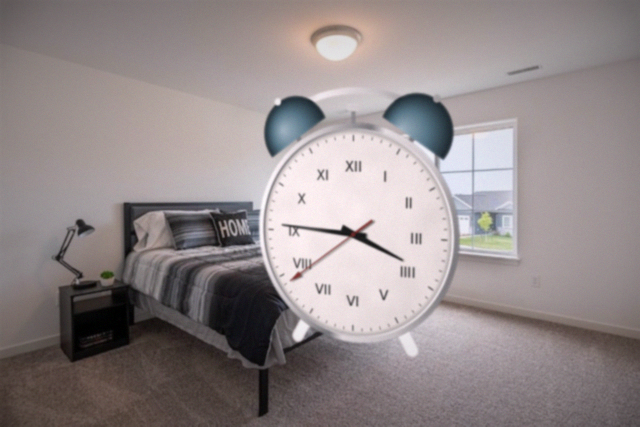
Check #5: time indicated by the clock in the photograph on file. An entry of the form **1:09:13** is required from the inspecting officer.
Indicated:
**3:45:39**
